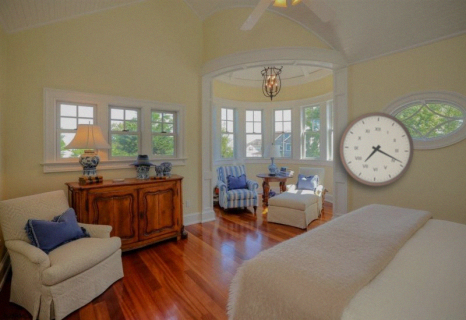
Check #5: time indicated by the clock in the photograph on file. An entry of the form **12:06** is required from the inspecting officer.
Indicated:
**7:19**
